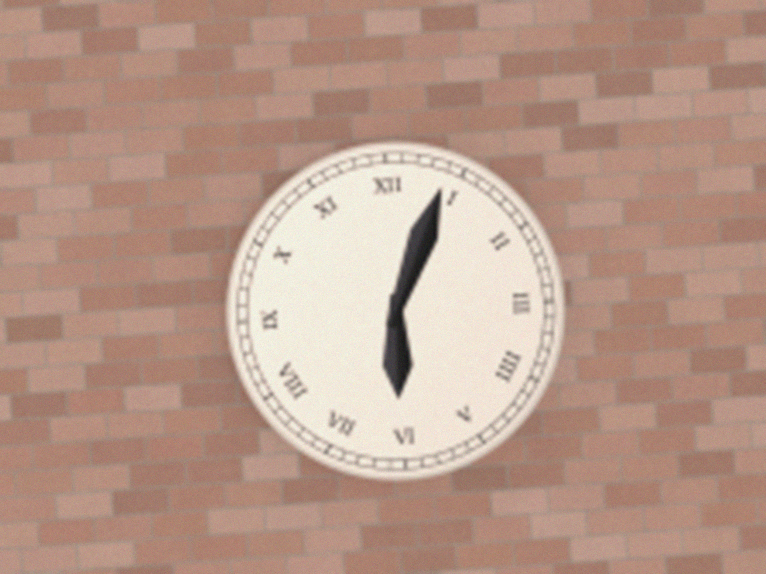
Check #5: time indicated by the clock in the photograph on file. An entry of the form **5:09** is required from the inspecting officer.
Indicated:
**6:04**
